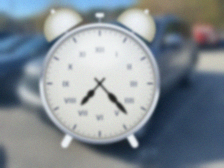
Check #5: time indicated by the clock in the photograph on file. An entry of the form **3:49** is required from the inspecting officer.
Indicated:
**7:23**
